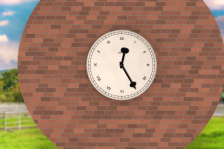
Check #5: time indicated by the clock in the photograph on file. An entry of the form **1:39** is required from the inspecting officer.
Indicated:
**12:25**
